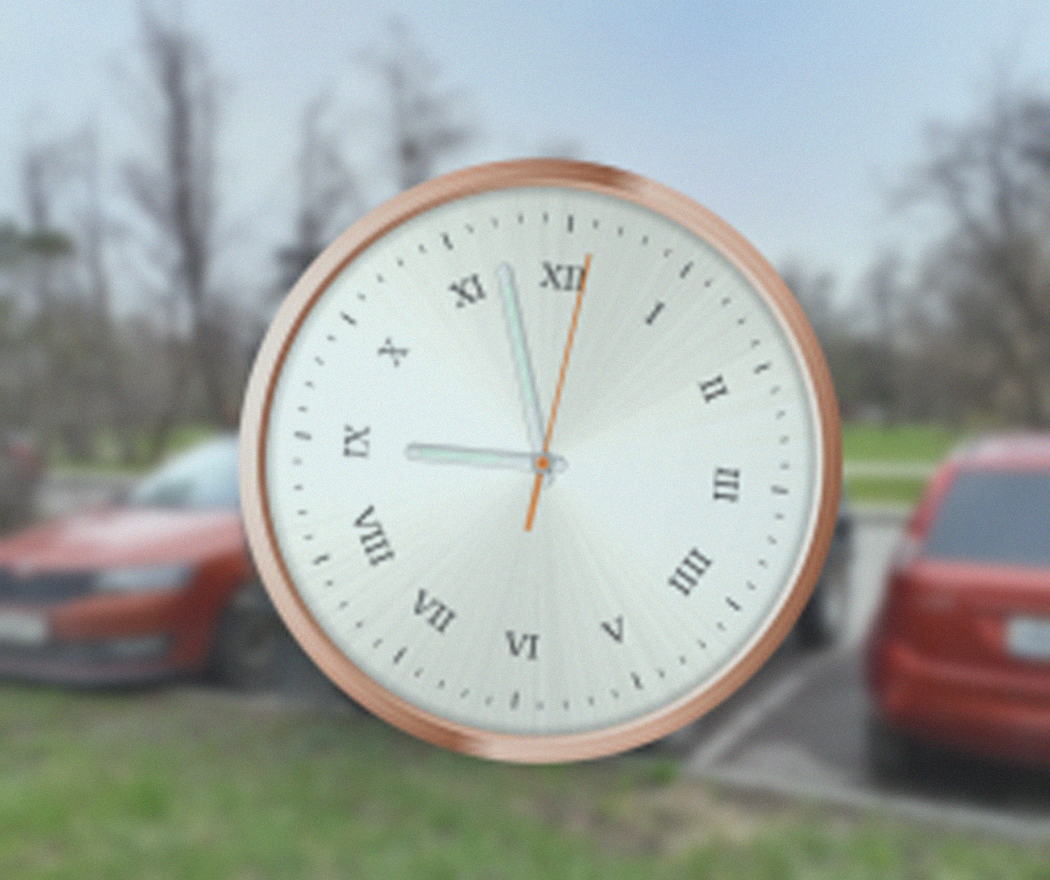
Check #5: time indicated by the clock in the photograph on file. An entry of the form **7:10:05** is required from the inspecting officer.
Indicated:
**8:57:01**
